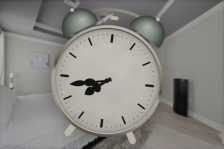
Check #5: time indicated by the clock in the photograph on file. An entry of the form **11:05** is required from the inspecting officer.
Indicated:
**7:43**
